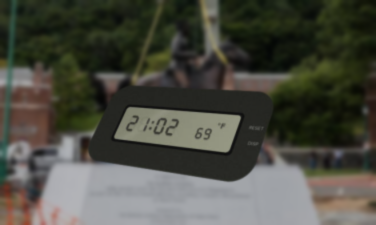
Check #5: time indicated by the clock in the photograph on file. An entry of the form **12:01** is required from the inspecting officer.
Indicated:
**21:02**
